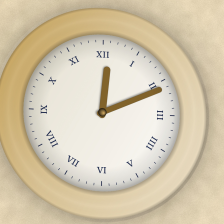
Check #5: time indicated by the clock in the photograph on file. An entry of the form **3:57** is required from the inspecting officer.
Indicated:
**12:11**
